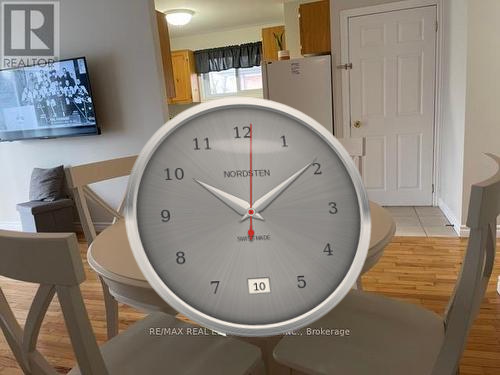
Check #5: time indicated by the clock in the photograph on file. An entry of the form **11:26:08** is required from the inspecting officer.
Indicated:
**10:09:01**
